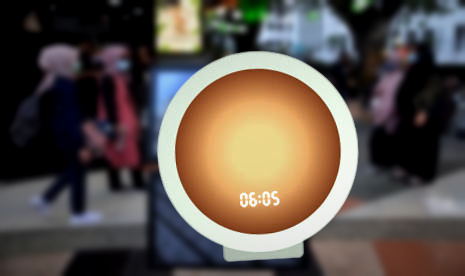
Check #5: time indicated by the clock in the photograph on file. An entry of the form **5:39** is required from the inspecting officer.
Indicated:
**6:05**
